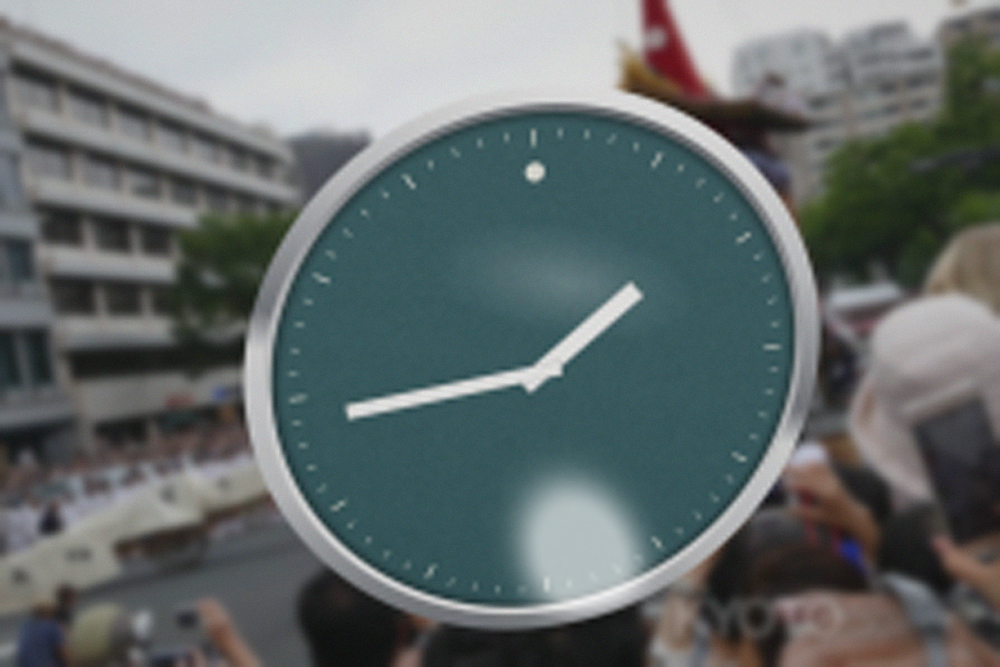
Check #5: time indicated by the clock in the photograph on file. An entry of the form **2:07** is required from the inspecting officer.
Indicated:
**1:44**
